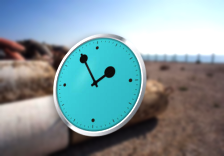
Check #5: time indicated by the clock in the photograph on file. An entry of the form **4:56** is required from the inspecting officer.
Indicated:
**1:55**
